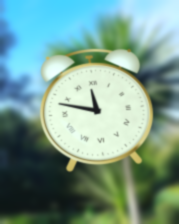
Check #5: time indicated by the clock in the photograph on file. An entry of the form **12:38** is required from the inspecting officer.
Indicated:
**11:48**
